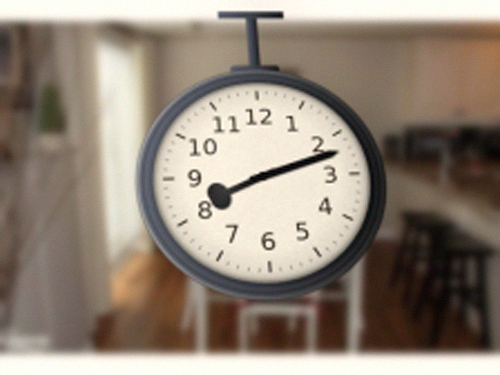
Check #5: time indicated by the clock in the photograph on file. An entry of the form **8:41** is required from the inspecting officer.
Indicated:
**8:12**
